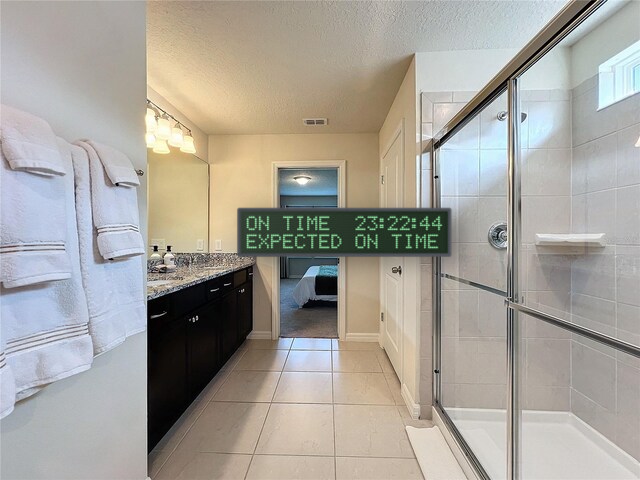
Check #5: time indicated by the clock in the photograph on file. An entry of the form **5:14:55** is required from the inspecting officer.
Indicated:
**23:22:44**
